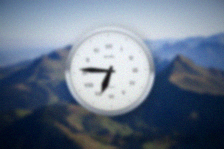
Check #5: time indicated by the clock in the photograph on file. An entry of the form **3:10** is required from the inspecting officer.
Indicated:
**6:46**
